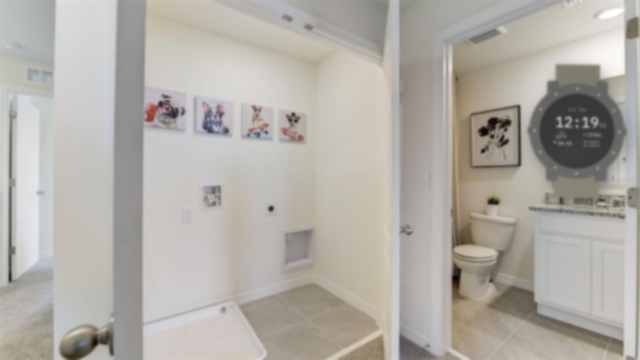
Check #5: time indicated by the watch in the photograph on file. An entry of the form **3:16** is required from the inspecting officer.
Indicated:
**12:19**
